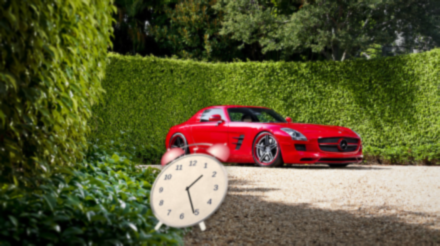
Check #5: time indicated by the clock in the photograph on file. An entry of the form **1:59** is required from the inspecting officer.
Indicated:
**1:26**
